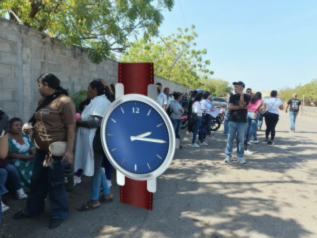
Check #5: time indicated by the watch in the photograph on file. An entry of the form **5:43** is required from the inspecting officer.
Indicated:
**2:15**
